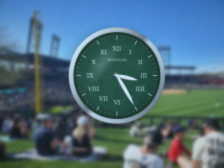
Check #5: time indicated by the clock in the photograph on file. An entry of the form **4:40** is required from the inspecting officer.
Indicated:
**3:25**
